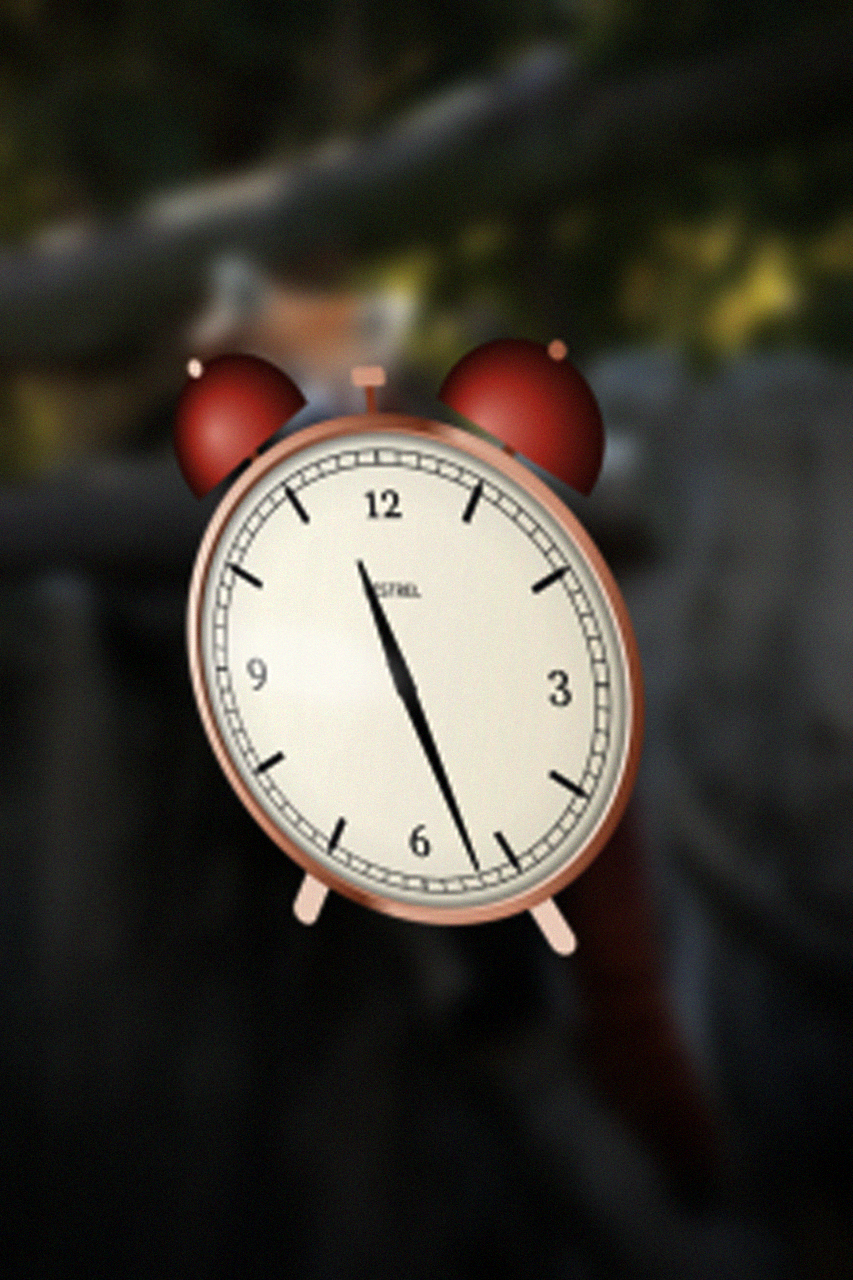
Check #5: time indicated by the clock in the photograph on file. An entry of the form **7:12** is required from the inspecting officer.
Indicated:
**11:27**
